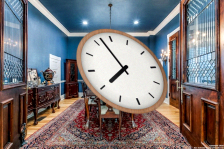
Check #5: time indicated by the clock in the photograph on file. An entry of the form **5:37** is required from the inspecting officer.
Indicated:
**7:57**
